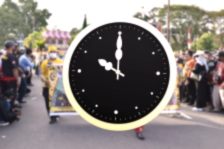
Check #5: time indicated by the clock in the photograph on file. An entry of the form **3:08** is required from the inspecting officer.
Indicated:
**10:00**
